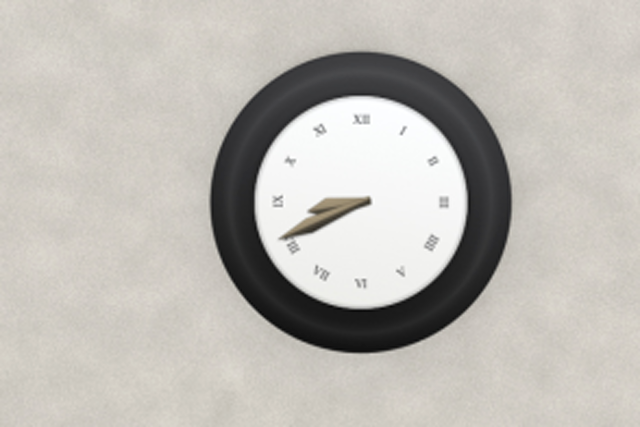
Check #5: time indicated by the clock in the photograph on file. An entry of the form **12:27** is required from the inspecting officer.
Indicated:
**8:41**
